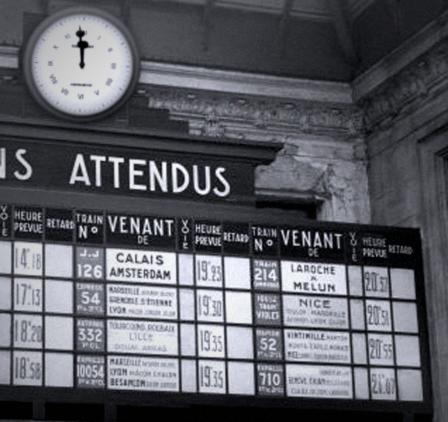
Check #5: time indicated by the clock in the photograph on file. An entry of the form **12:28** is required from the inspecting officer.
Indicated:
**11:59**
